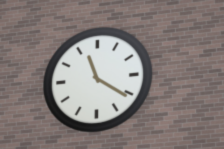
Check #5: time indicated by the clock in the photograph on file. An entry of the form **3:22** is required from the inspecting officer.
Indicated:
**11:21**
